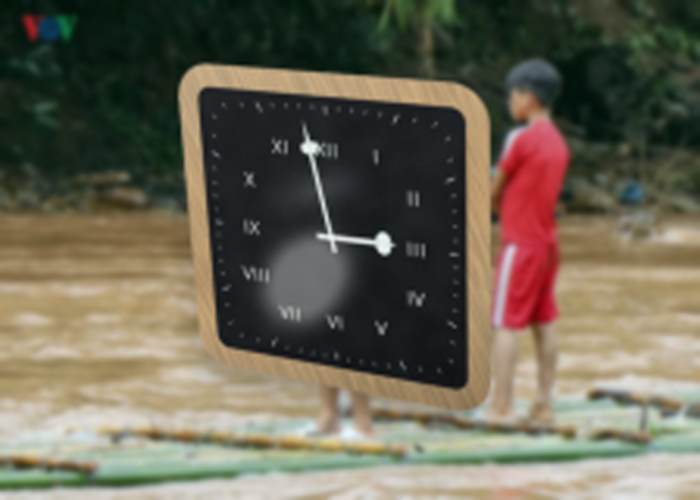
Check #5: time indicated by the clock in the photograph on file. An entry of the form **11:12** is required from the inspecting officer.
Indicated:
**2:58**
